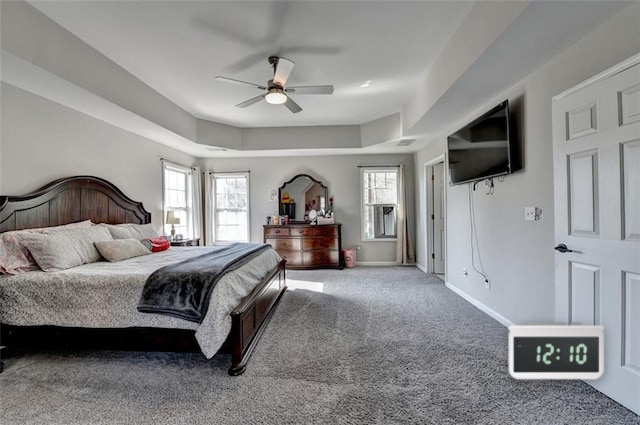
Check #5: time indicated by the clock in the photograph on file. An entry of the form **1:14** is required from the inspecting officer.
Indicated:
**12:10**
